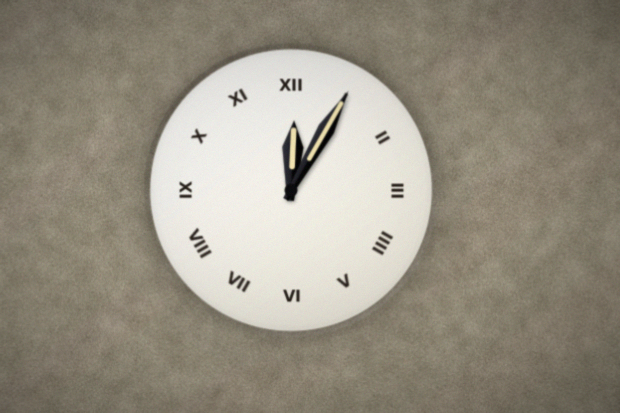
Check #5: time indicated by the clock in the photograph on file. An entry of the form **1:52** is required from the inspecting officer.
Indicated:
**12:05**
